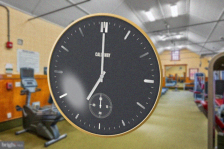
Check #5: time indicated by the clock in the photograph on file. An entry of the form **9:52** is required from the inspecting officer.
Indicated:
**7:00**
